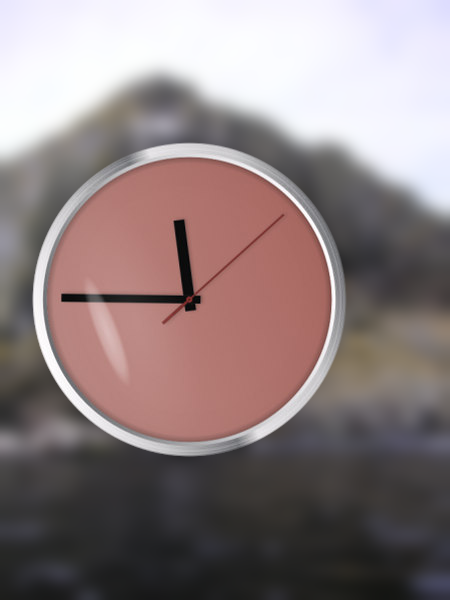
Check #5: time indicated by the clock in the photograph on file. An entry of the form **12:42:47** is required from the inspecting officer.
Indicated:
**11:45:08**
